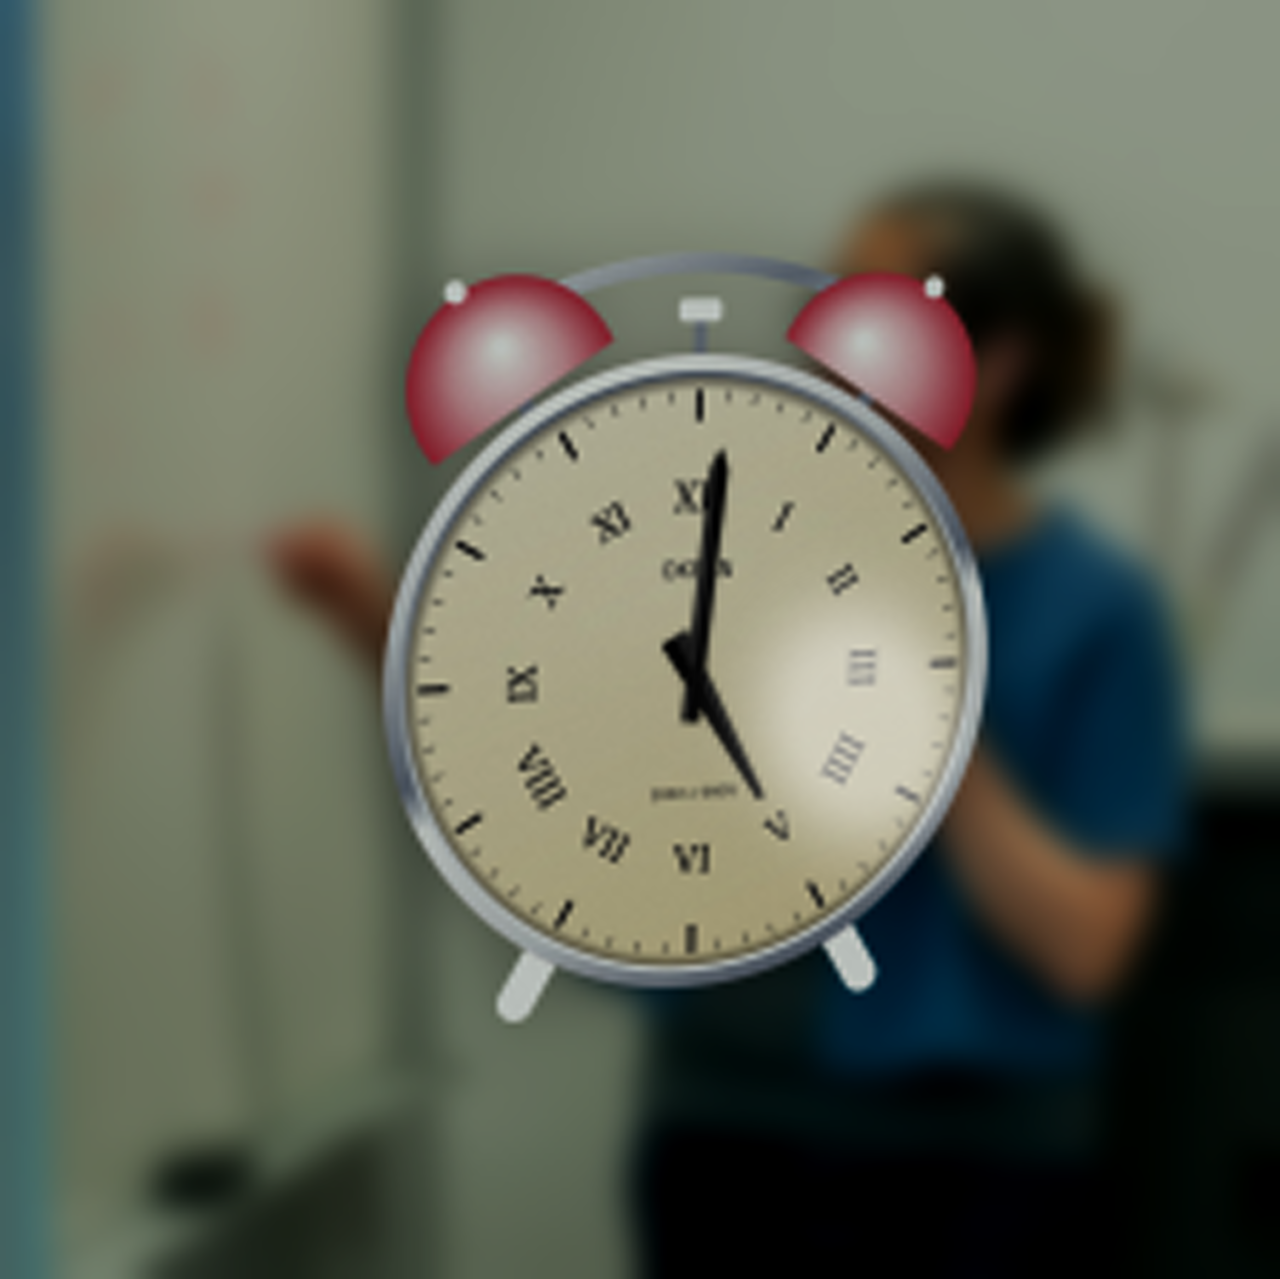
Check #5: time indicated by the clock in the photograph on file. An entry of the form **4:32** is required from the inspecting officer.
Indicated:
**5:01**
